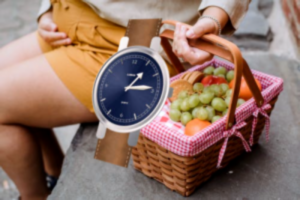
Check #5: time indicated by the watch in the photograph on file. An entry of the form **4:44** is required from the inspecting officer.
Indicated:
**1:14**
